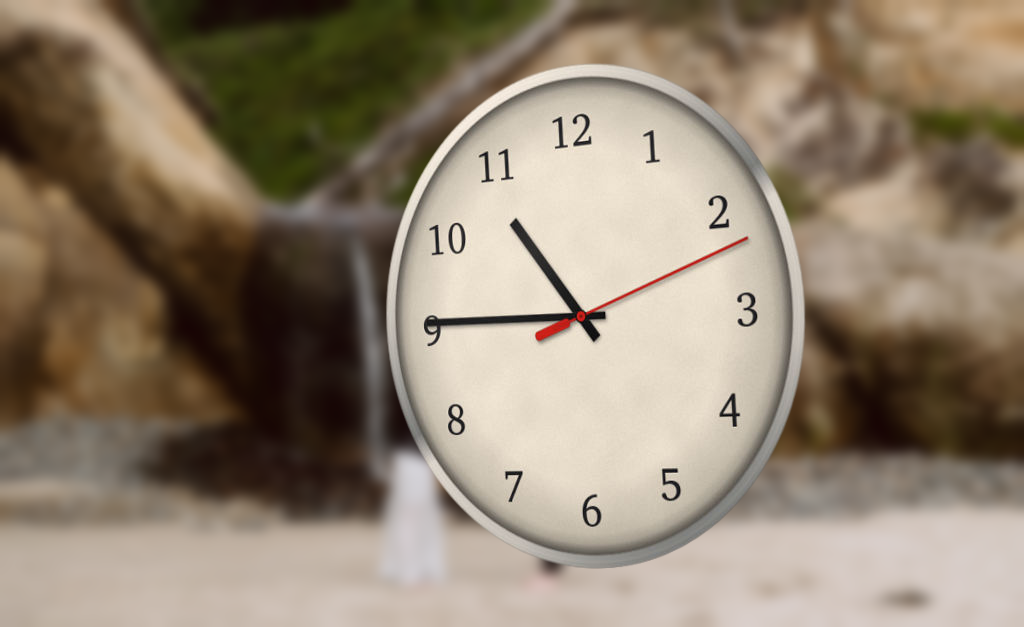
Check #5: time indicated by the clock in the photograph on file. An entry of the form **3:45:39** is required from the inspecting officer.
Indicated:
**10:45:12**
